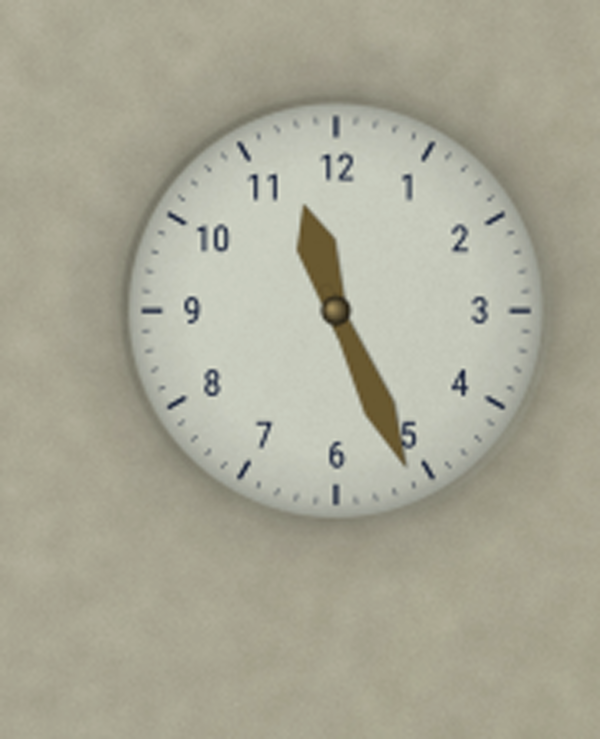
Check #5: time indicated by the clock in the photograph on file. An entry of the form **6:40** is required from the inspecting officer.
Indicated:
**11:26**
